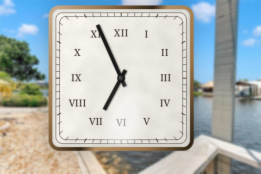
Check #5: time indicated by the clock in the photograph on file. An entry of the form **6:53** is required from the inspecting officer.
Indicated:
**6:56**
